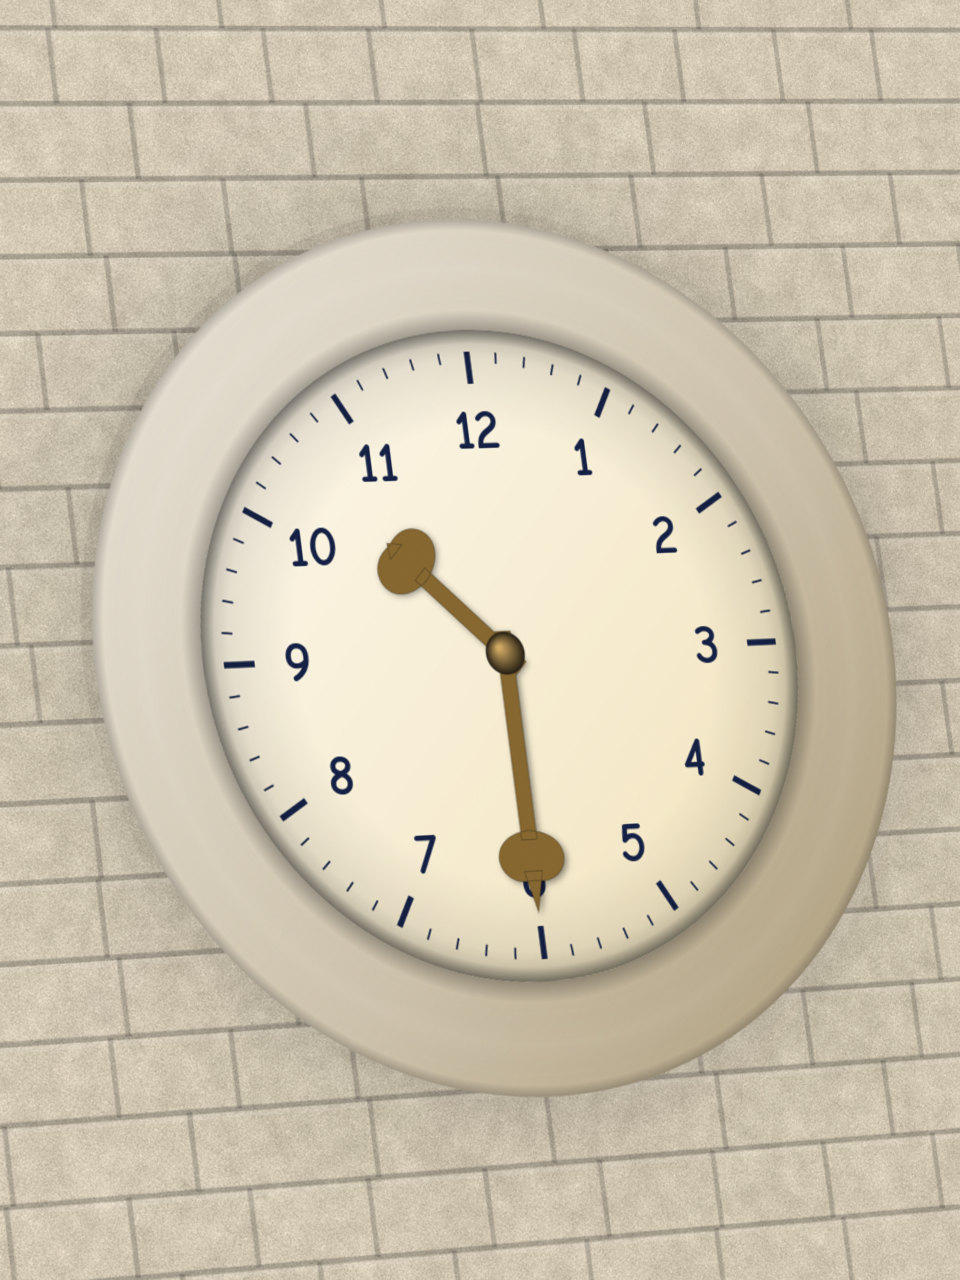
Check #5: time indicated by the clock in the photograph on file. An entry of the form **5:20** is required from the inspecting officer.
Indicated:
**10:30**
